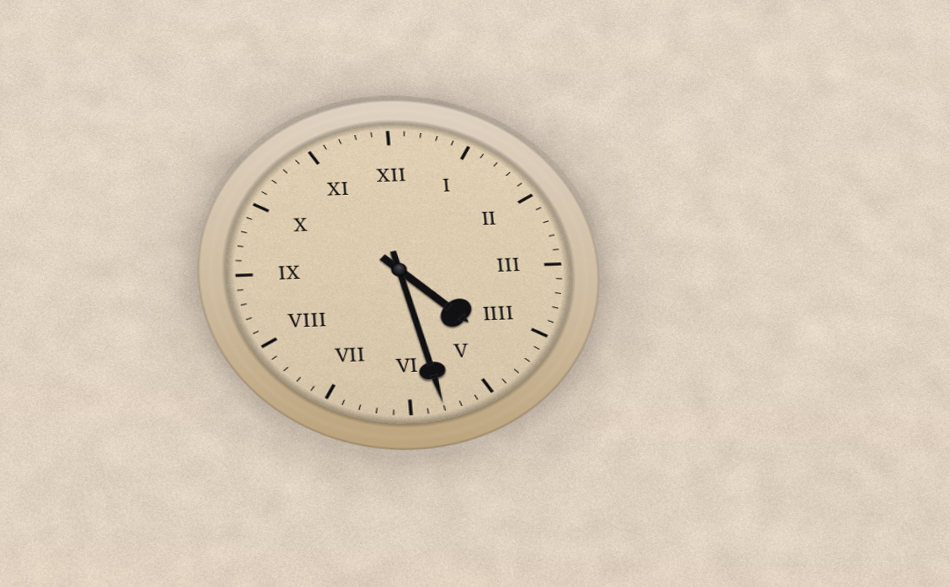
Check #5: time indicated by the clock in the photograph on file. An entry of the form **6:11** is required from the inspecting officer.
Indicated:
**4:28**
